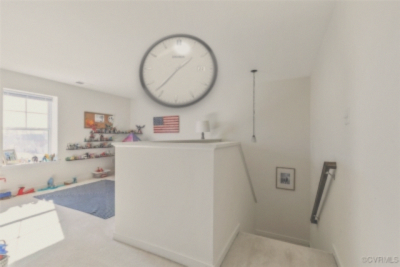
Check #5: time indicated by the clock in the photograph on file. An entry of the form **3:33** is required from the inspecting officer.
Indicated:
**1:37**
